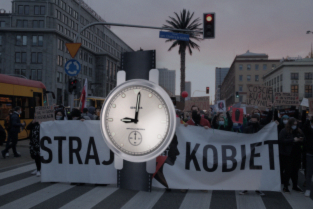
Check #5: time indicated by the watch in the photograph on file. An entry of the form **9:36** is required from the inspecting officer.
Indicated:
**9:01**
